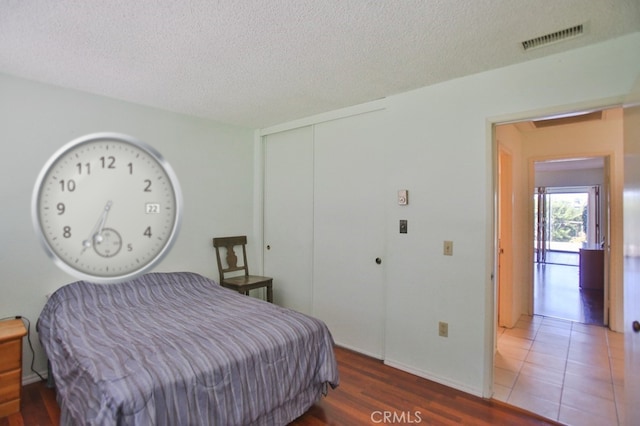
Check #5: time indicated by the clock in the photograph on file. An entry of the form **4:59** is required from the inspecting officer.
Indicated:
**6:35**
